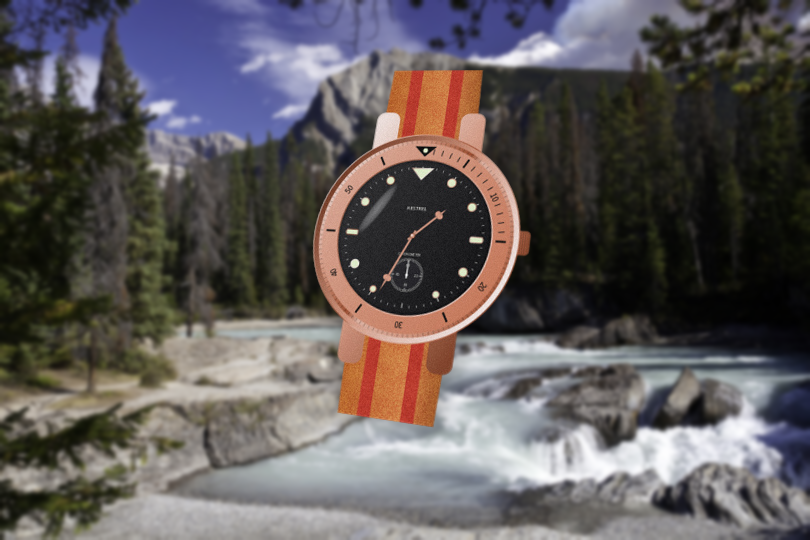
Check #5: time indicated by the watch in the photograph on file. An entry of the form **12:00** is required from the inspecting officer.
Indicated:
**1:34**
